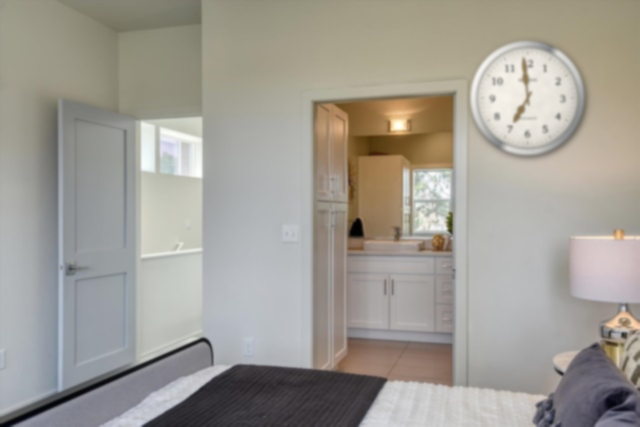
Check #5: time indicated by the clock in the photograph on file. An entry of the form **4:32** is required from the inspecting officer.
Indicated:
**6:59**
